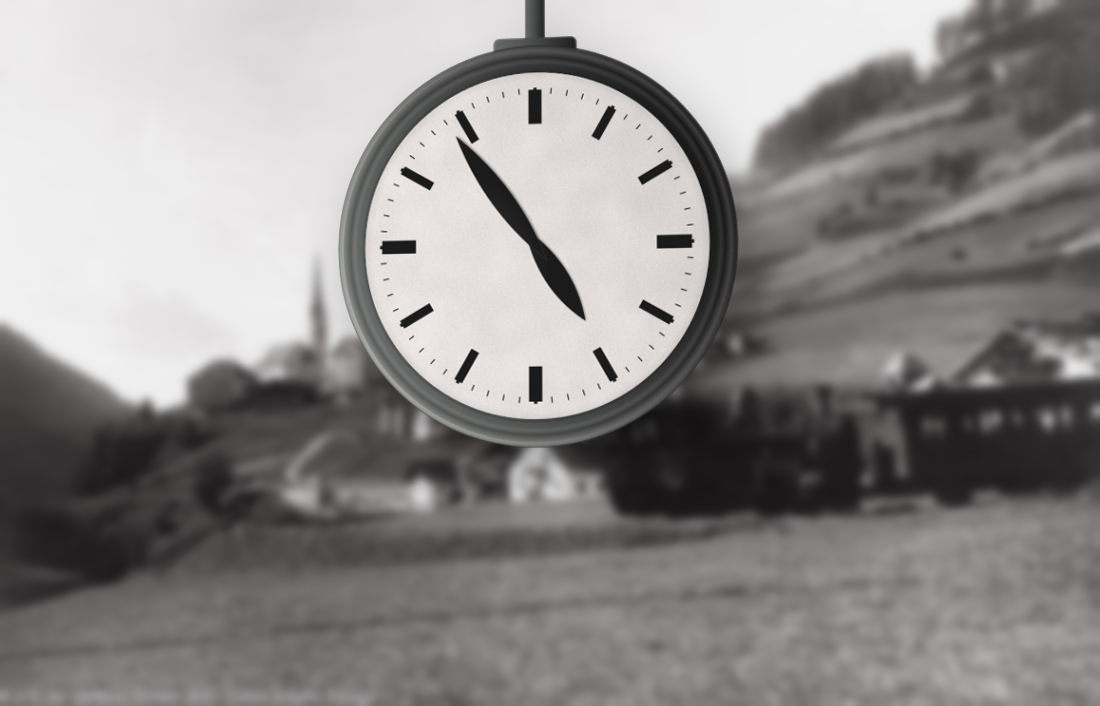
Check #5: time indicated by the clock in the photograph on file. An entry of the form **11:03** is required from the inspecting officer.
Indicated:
**4:54**
